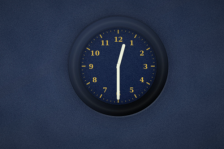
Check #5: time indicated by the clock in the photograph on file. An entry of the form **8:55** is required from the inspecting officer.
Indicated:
**12:30**
